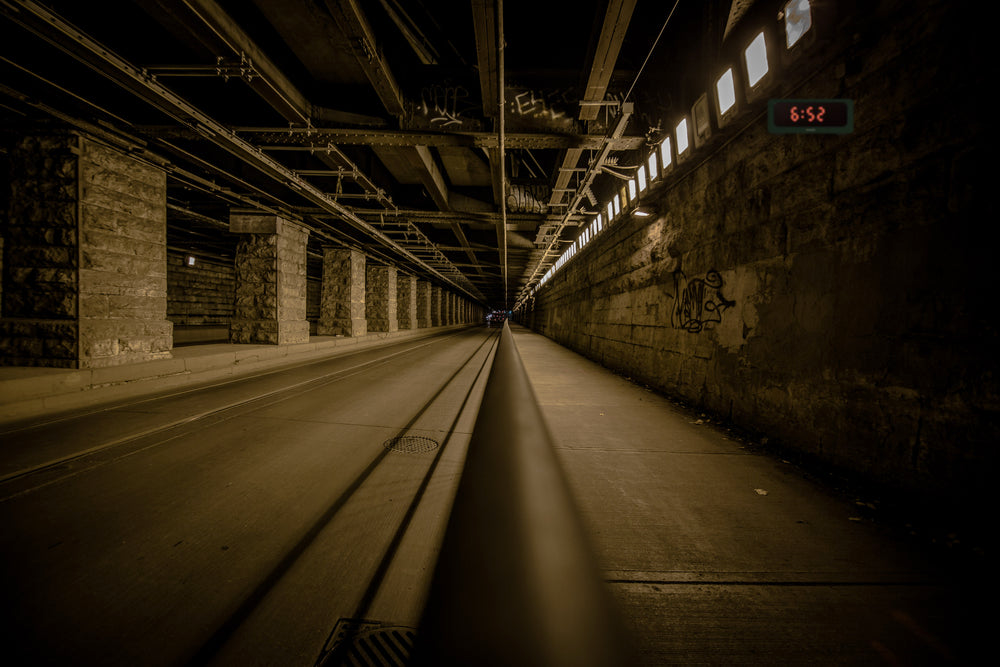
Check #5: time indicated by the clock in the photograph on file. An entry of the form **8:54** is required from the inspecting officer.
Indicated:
**6:52**
